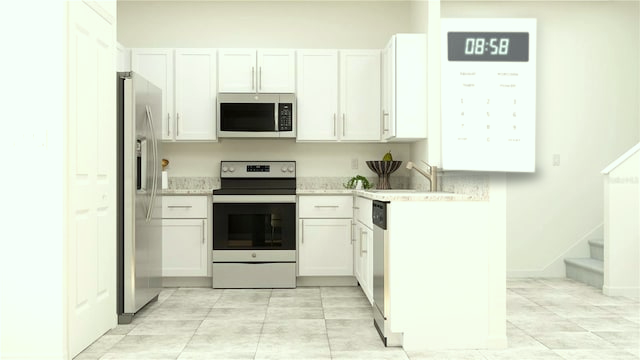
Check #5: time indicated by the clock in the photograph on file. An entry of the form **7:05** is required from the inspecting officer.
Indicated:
**8:58**
